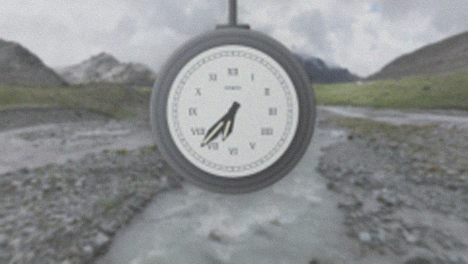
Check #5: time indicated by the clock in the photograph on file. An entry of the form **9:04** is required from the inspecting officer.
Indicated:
**6:37**
